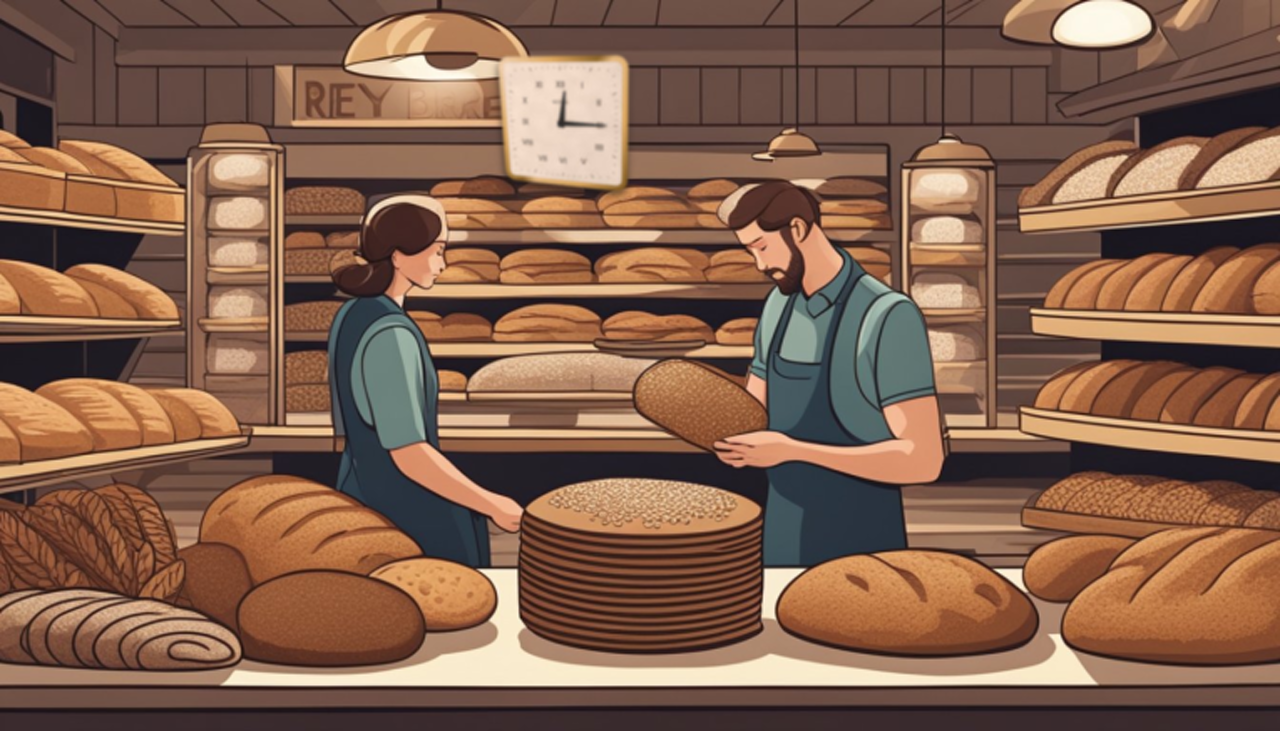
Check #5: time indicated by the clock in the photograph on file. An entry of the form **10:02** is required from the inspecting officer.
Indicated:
**12:15**
